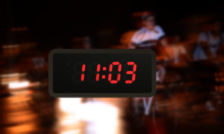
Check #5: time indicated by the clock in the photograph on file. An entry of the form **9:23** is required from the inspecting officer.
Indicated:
**11:03**
